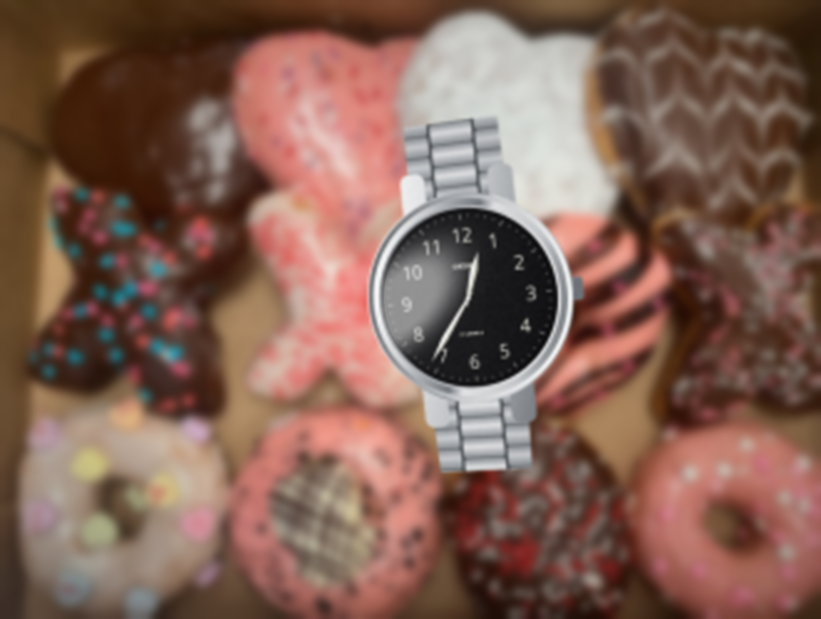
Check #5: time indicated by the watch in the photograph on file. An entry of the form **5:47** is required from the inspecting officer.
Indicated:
**12:36**
